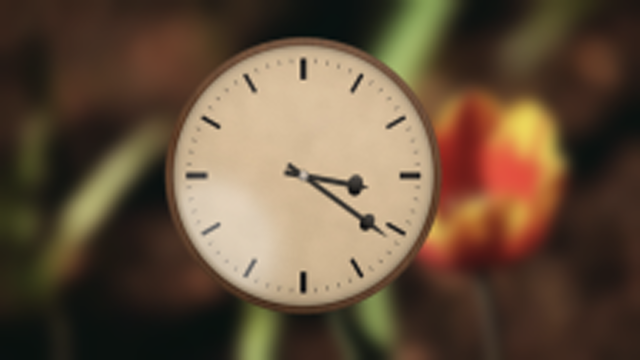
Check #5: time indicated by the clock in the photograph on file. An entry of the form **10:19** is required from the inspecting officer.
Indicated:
**3:21**
